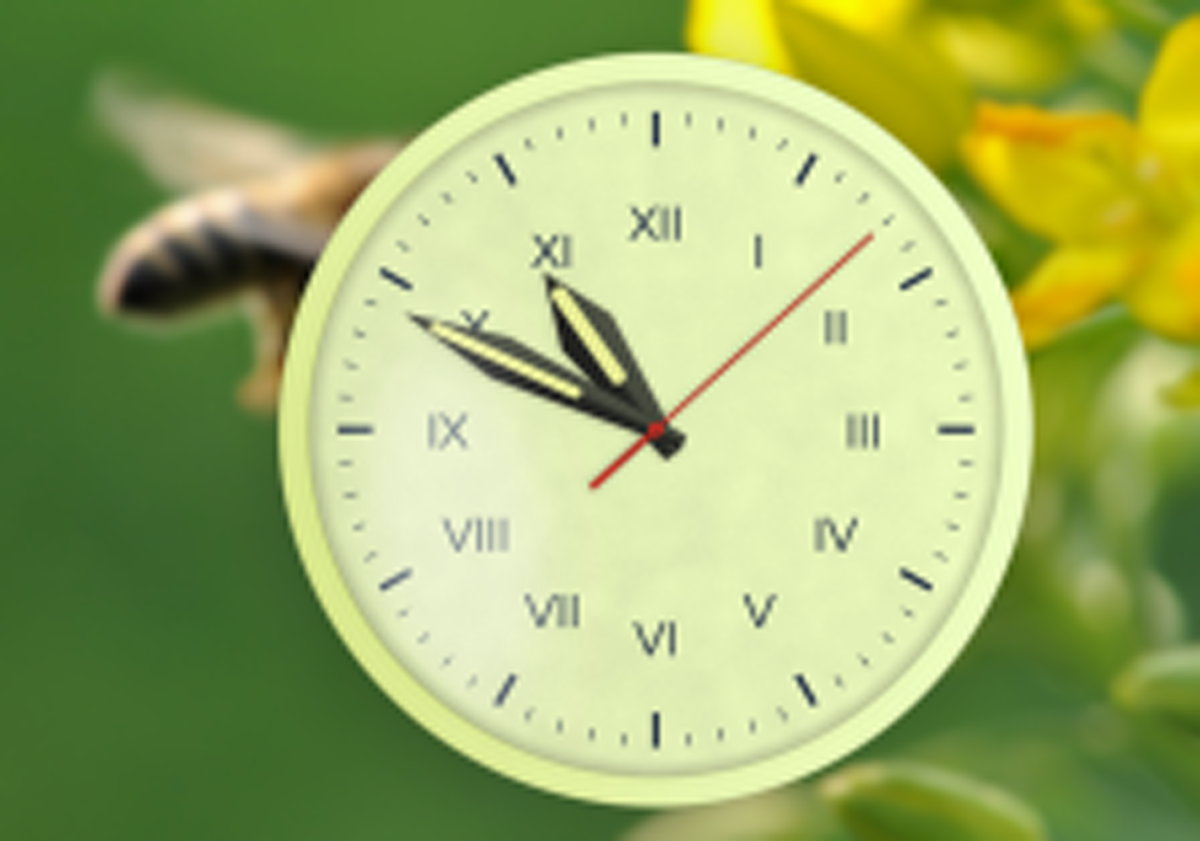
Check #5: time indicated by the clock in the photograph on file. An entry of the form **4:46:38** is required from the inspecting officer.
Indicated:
**10:49:08**
